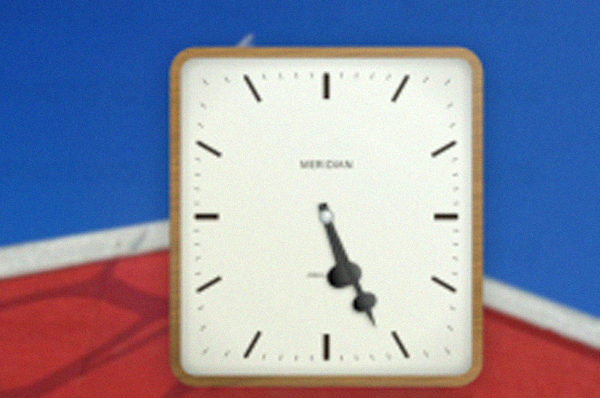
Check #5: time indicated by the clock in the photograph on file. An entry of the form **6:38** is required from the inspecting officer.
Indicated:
**5:26**
